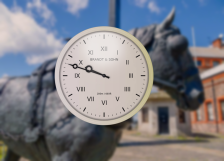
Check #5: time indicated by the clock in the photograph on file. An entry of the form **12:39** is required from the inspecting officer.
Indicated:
**9:48**
